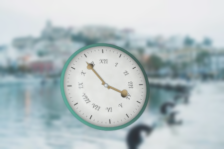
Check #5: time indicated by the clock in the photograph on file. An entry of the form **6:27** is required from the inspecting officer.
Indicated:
**3:54**
